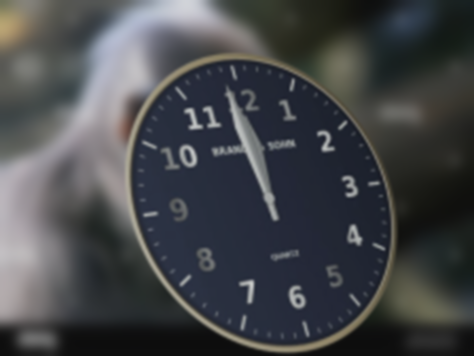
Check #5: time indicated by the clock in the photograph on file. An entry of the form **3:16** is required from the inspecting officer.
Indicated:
**11:59**
